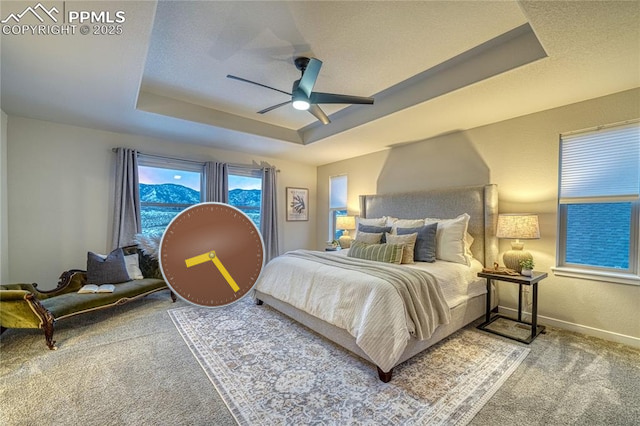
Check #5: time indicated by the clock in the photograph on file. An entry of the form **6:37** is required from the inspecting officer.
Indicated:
**8:24**
